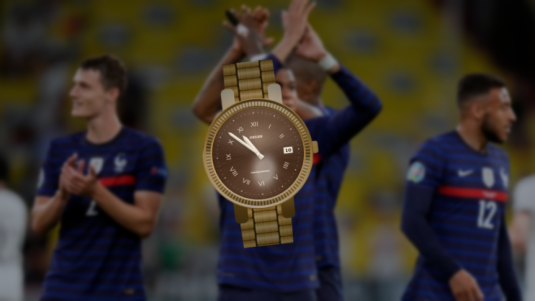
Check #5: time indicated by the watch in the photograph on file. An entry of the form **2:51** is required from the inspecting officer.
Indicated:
**10:52**
